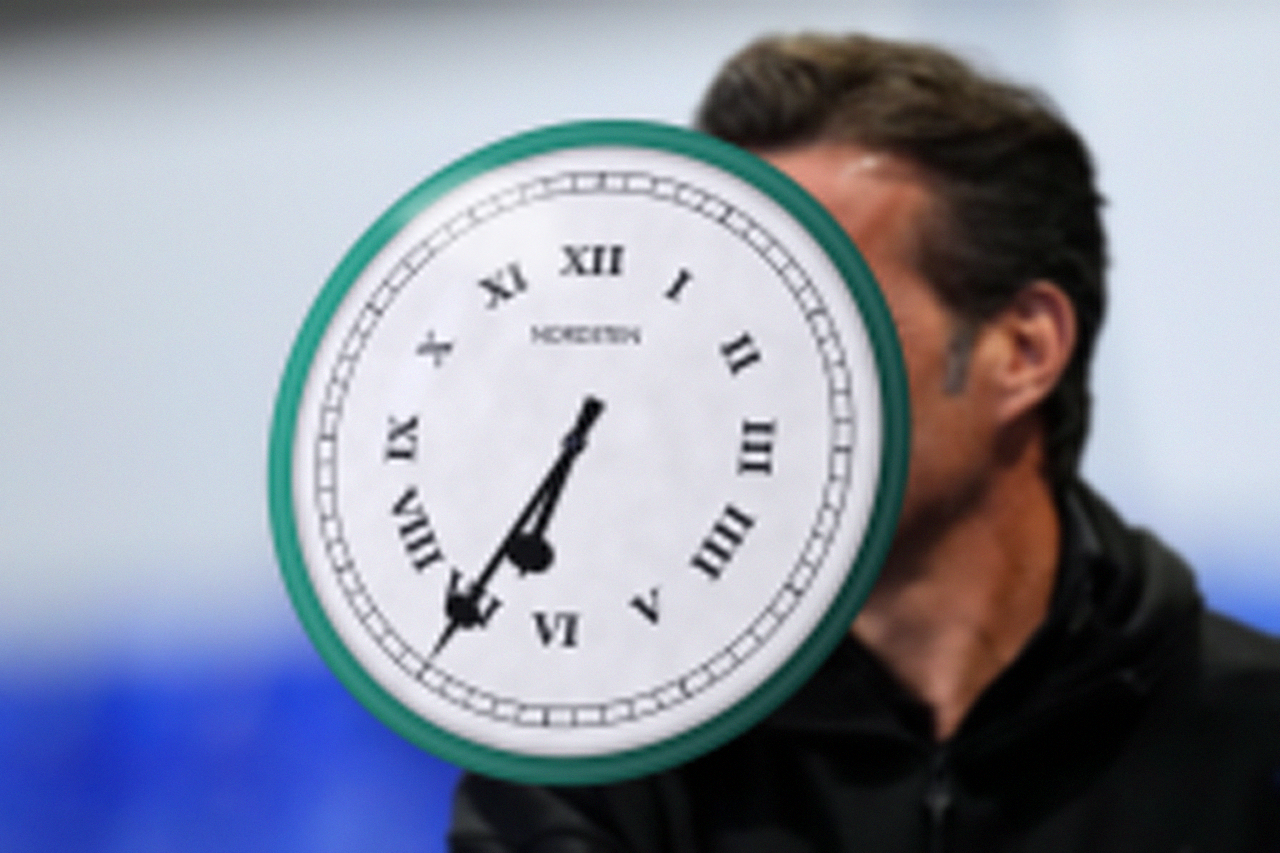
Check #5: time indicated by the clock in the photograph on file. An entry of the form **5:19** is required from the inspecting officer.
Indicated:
**6:35**
